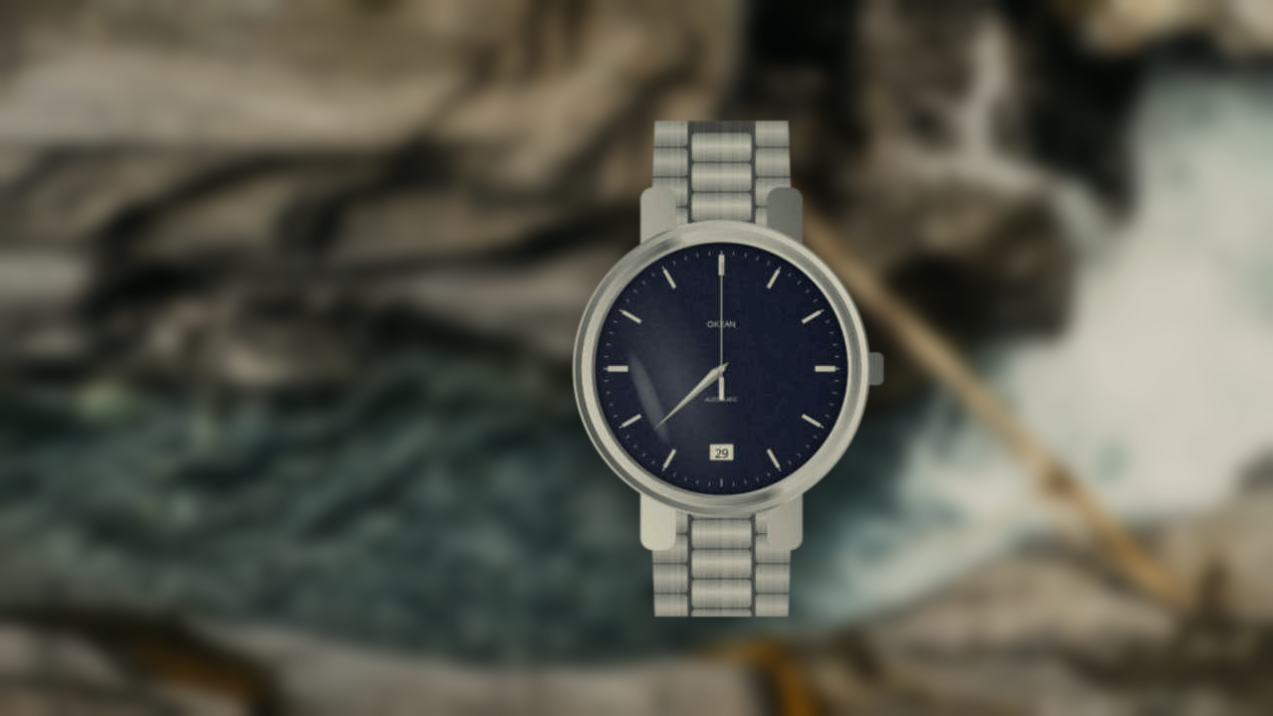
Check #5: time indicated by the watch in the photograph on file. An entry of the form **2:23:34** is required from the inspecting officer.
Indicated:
**7:38:00**
